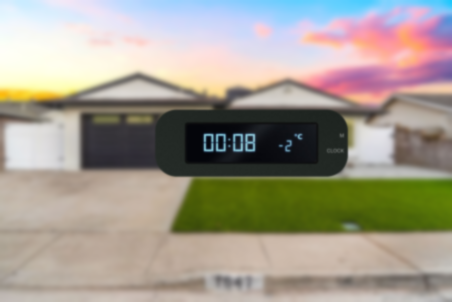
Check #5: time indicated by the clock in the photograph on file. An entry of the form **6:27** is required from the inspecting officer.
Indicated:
**0:08**
